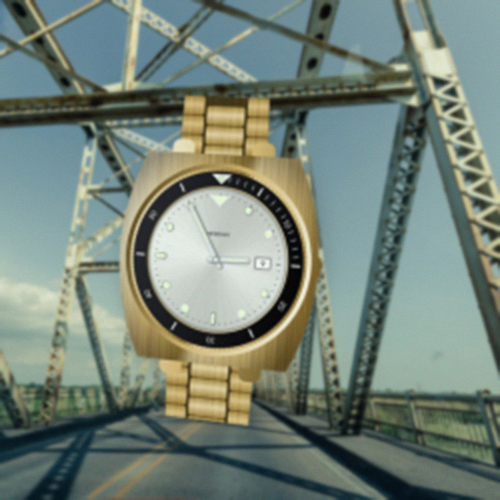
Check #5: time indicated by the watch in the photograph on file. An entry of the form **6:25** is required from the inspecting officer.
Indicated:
**2:55**
